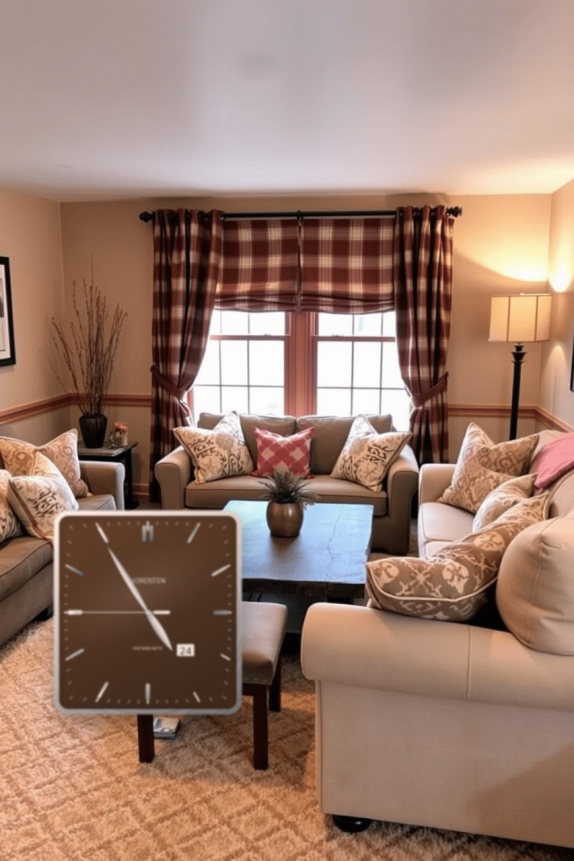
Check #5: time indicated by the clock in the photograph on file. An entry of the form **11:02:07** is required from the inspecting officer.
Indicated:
**4:54:45**
